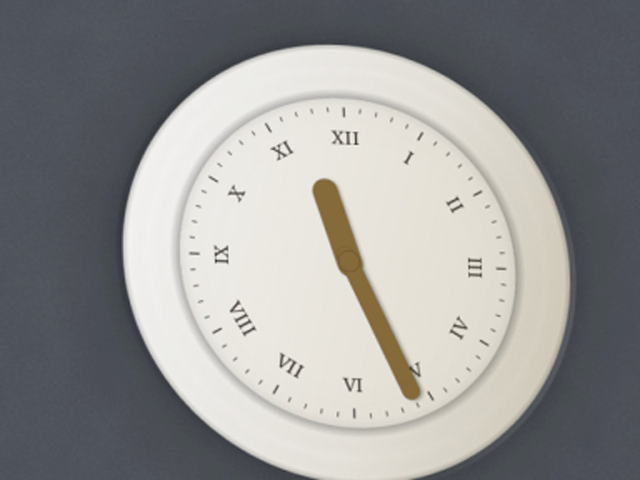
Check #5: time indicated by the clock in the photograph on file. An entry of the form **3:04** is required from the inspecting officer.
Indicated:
**11:26**
